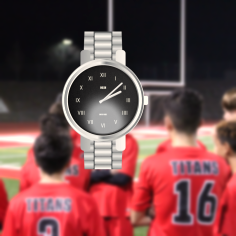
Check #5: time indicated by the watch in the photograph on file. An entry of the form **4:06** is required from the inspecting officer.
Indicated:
**2:08**
